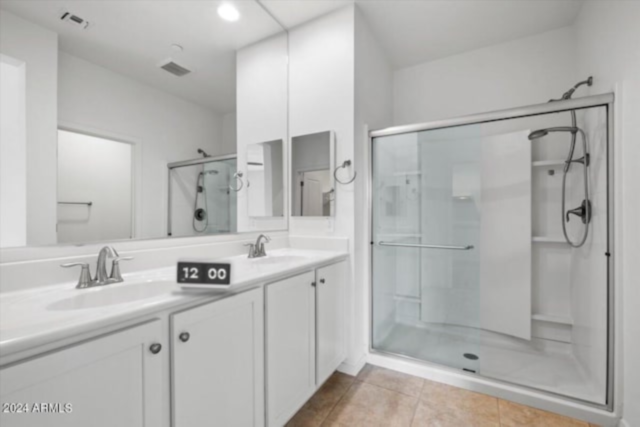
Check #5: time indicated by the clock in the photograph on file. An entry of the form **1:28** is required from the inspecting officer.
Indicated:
**12:00**
